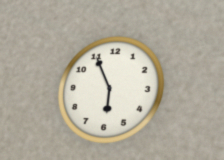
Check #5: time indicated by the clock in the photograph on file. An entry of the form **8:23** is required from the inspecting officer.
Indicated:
**5:55**
